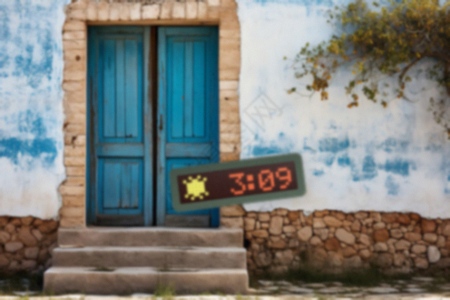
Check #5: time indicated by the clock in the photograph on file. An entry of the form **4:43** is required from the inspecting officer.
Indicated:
**3:09**
